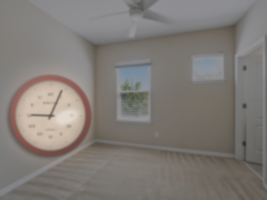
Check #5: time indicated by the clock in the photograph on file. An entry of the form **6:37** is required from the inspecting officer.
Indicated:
**9:04**
